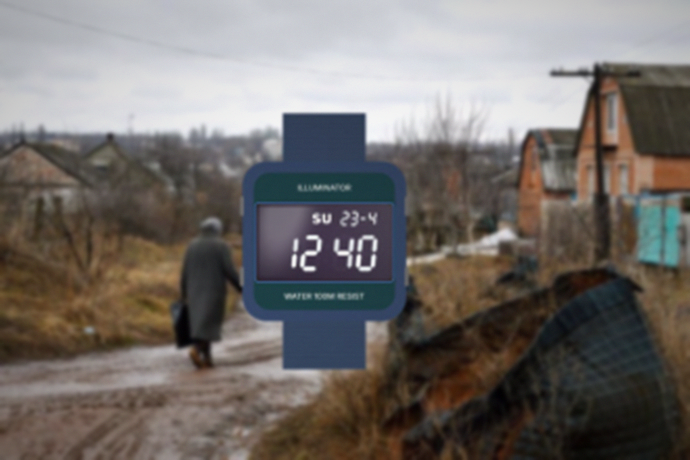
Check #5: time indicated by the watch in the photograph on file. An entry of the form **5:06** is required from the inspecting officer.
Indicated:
**12:40**
